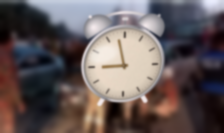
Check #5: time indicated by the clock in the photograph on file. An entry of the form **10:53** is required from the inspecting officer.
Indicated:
**8:58**
